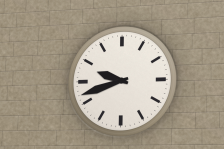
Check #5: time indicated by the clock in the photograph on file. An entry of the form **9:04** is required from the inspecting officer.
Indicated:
**9:42**
